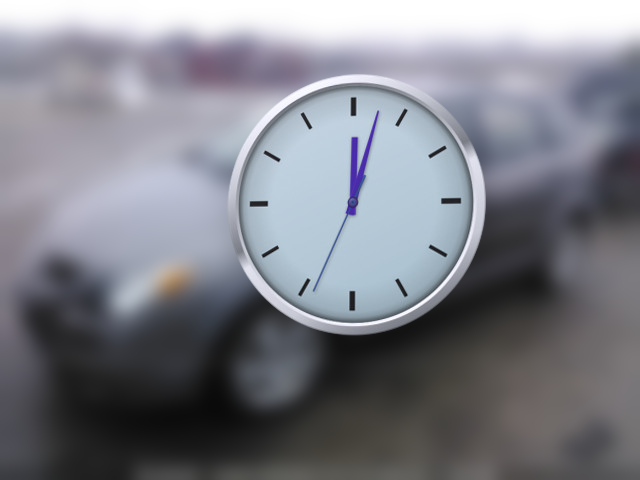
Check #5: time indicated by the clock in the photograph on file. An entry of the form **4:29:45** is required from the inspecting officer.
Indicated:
**12:02:34**
